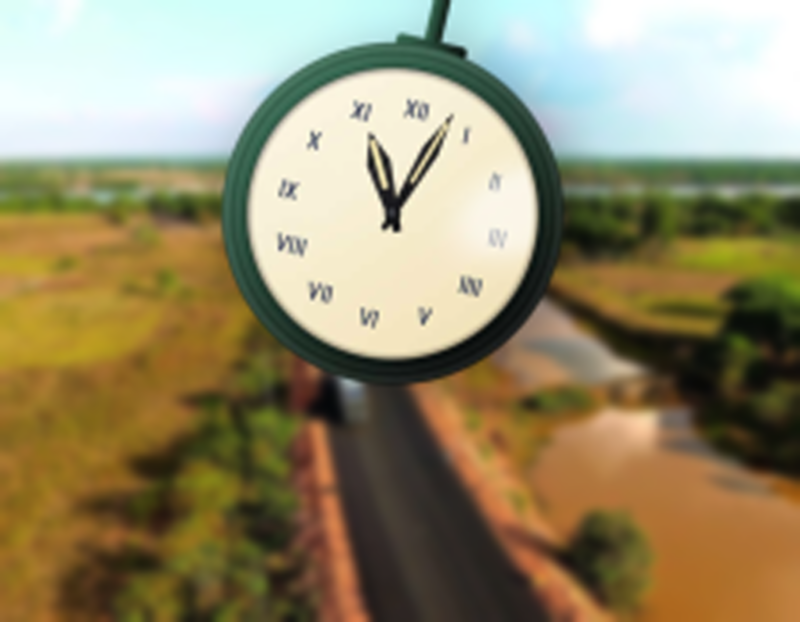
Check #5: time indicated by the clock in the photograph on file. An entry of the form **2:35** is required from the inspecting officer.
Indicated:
**11:03**
